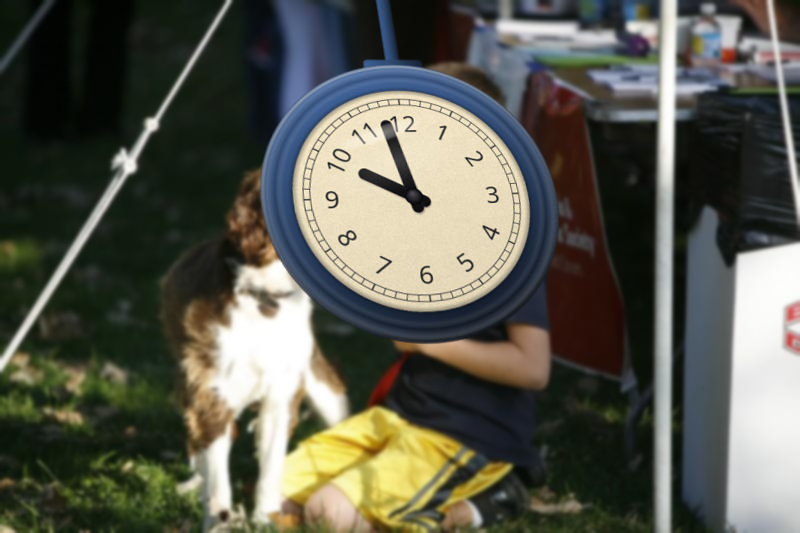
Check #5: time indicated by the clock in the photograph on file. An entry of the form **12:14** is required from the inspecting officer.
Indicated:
**9:58**
